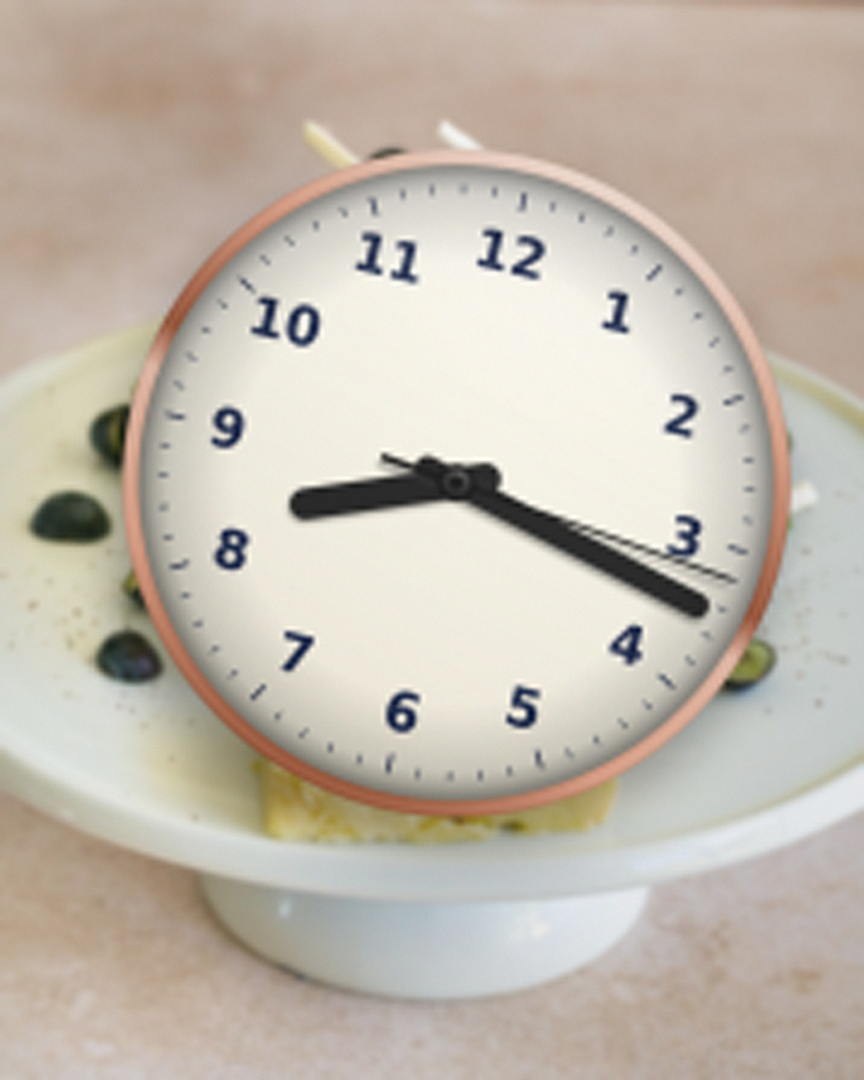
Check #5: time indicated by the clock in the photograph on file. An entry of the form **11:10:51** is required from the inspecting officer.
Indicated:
**8:17:16**
